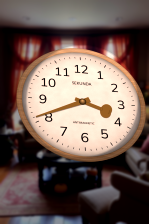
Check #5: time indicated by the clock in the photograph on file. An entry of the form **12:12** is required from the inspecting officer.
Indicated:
**3:41**
